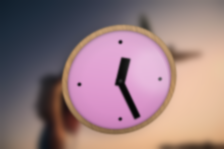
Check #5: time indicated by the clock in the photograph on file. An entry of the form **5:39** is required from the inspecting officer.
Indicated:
**12:26**
